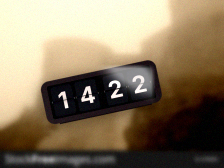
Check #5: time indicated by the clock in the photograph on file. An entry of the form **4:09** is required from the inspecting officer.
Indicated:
**14:22**
